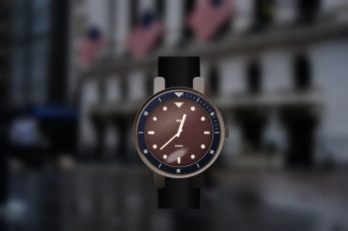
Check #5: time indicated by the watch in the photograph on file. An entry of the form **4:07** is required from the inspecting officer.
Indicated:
**12:38**
